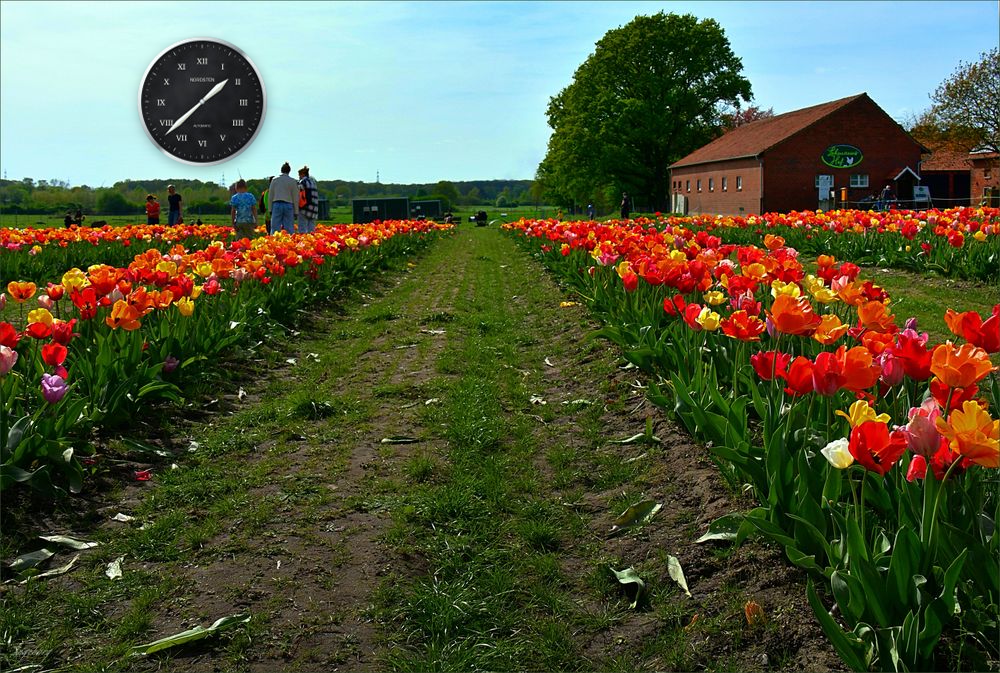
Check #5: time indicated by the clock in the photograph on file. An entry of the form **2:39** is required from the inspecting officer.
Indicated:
**1:38**
